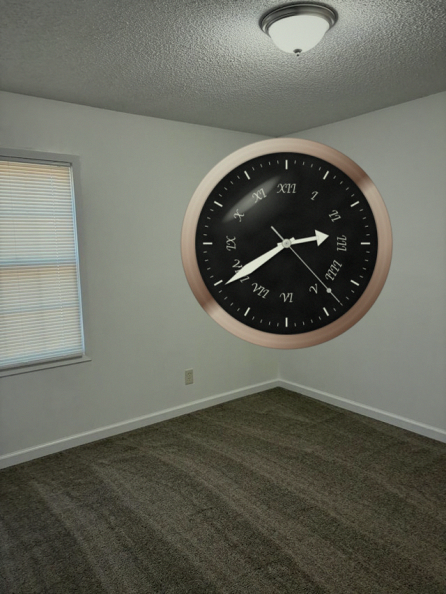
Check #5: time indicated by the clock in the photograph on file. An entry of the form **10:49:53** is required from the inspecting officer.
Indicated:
**2:39:23**
